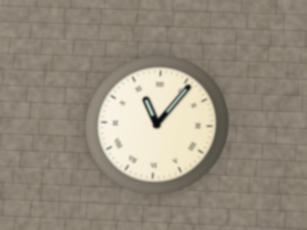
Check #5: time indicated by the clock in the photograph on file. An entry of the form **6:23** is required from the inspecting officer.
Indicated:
**11:06**
